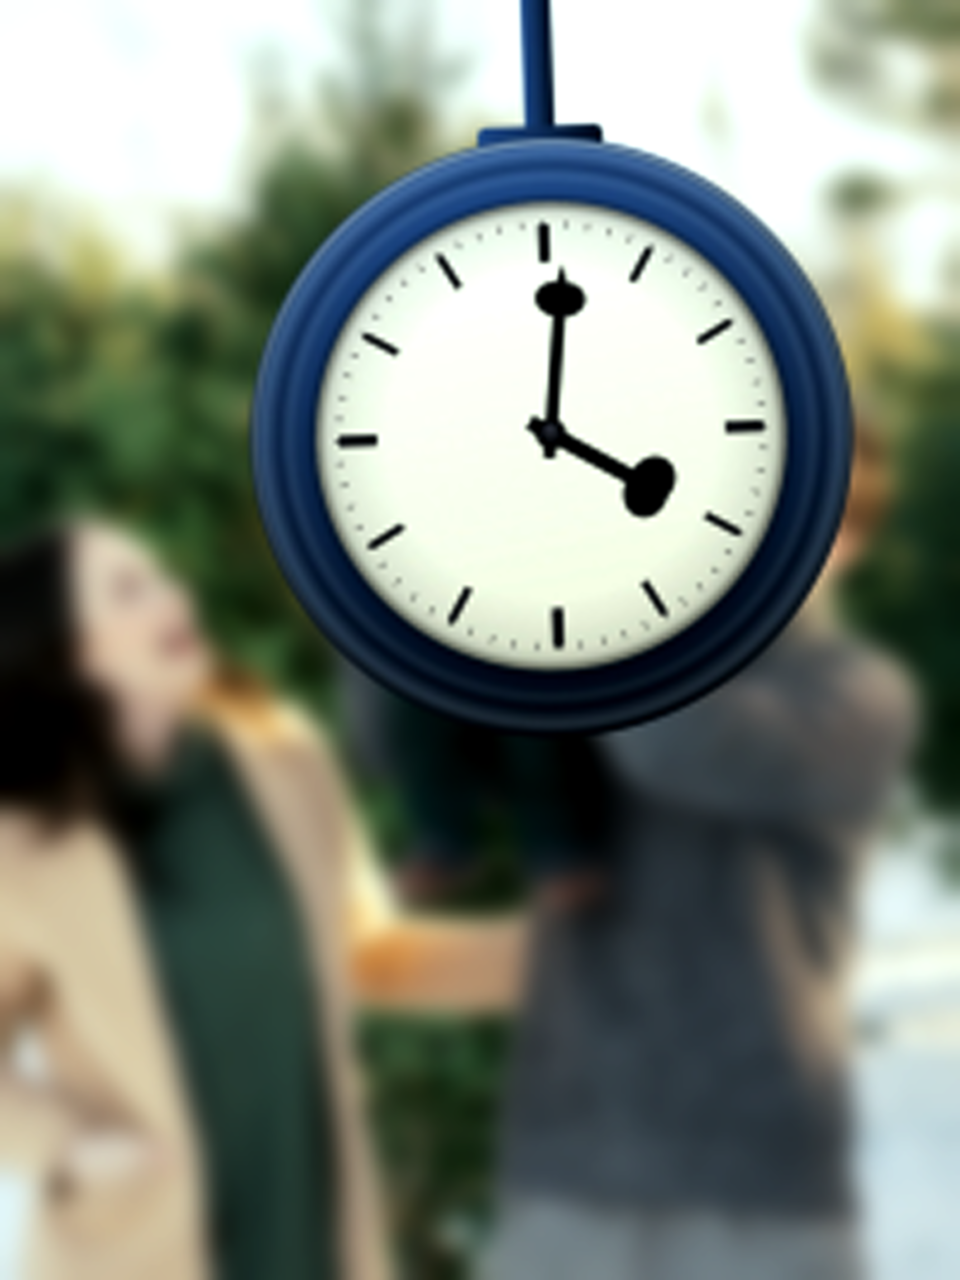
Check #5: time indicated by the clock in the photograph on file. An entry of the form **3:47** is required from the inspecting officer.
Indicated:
**4:01**
